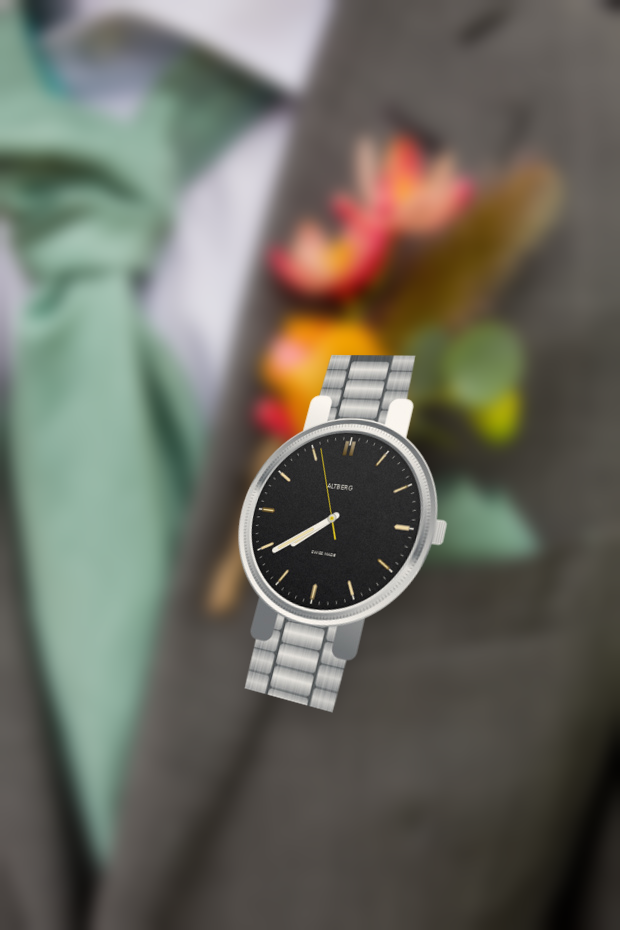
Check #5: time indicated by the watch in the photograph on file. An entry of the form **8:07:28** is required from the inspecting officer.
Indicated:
**7:38:56**
